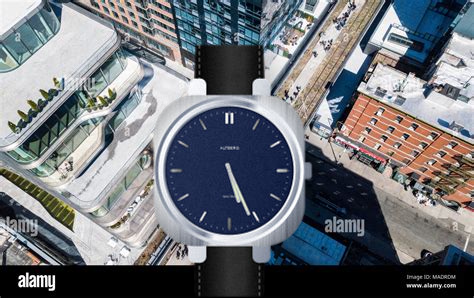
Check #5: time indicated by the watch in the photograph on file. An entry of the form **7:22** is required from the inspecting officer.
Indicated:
**5:26**
